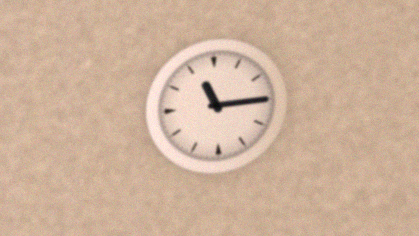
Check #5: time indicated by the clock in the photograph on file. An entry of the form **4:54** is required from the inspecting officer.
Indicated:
**11:15**
